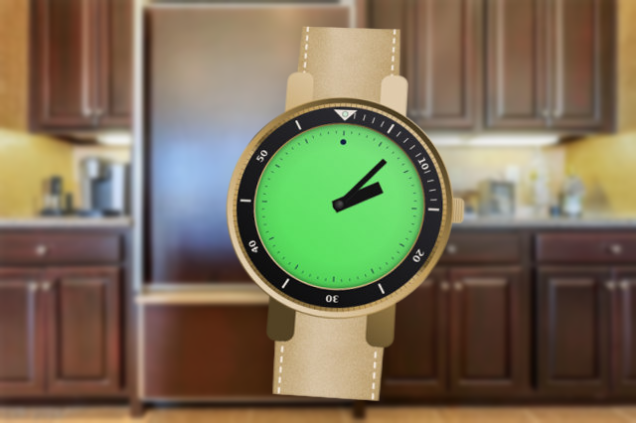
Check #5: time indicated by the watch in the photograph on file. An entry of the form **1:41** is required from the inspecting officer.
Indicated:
**2:07**
